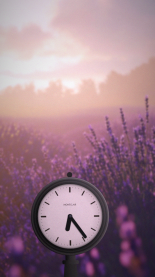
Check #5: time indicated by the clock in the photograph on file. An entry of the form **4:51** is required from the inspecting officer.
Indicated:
**6:24**
